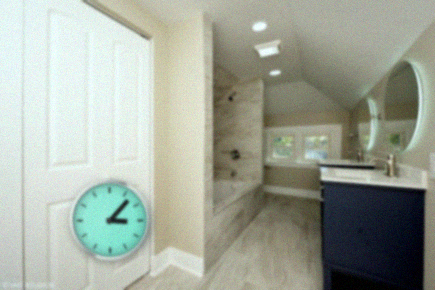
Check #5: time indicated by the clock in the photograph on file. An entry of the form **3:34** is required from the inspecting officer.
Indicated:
**3:07**
